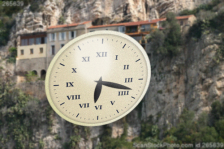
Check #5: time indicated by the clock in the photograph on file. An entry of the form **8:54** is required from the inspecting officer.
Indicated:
**6:18**
